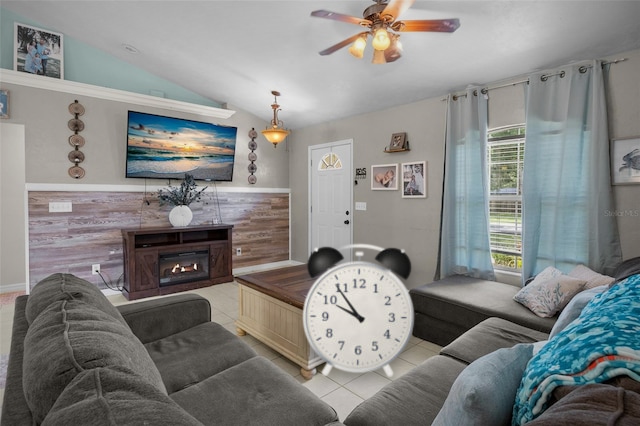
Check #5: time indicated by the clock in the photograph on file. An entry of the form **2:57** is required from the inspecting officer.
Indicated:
**9:54**
